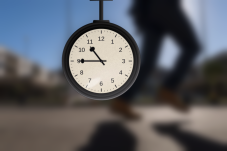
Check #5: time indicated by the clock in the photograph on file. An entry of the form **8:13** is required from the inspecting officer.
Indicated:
**10:45**
